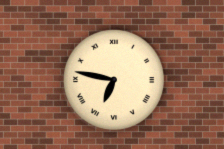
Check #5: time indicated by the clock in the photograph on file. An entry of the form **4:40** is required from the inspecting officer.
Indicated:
**6:47**
